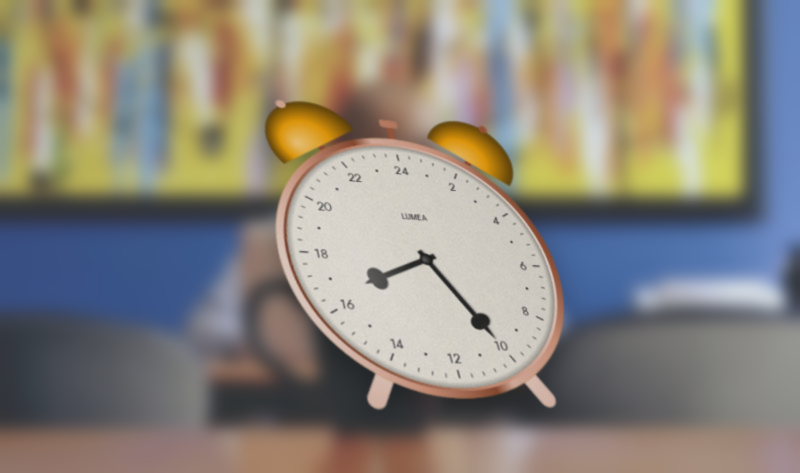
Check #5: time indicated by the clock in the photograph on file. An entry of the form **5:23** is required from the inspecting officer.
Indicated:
**16:25**
